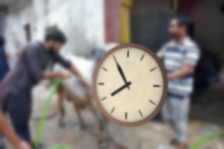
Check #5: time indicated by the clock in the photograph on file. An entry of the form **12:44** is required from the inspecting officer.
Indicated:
**7:55**
